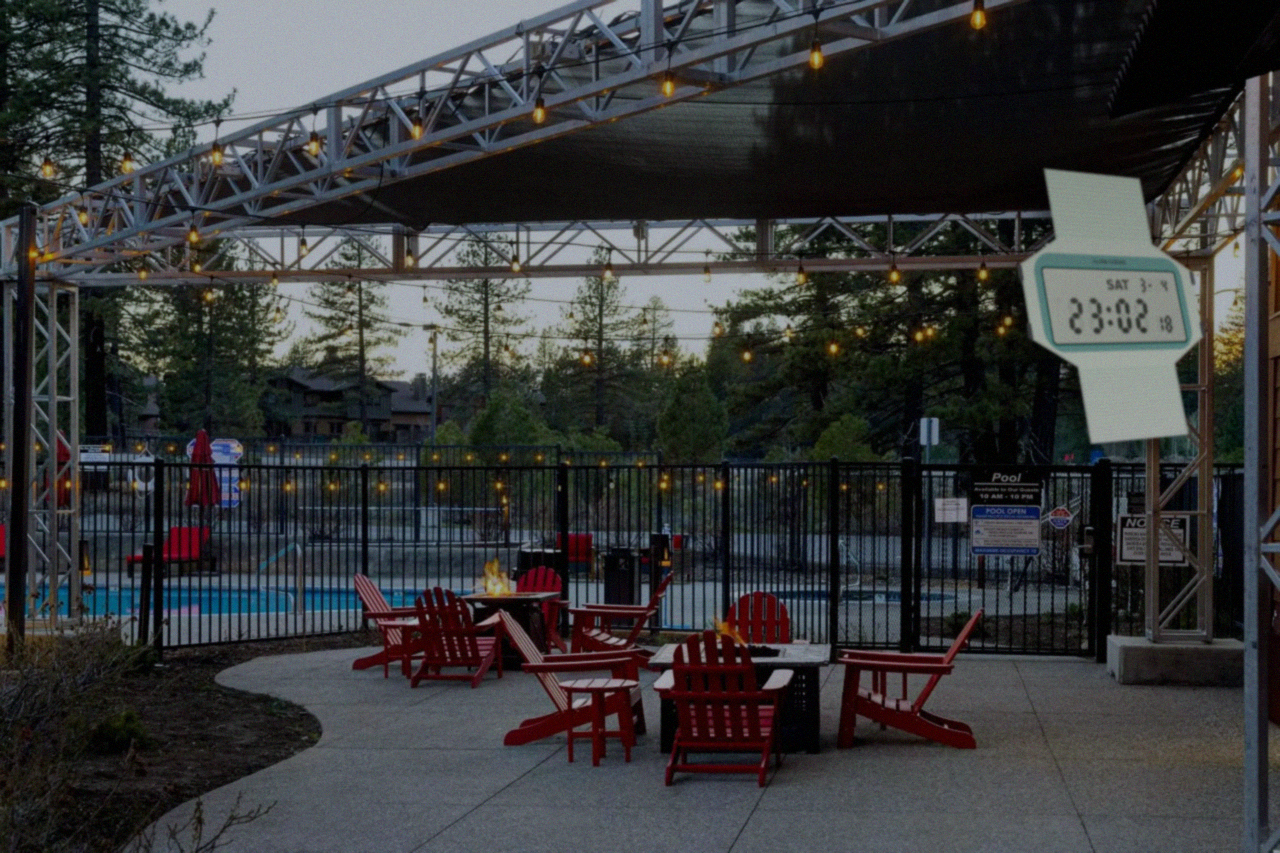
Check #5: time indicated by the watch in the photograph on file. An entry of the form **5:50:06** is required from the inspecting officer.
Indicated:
**23:02:18**
